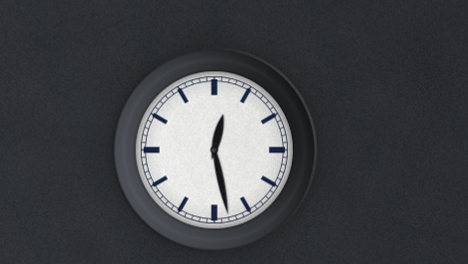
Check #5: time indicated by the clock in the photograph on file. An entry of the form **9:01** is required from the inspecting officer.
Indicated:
**12:28**
